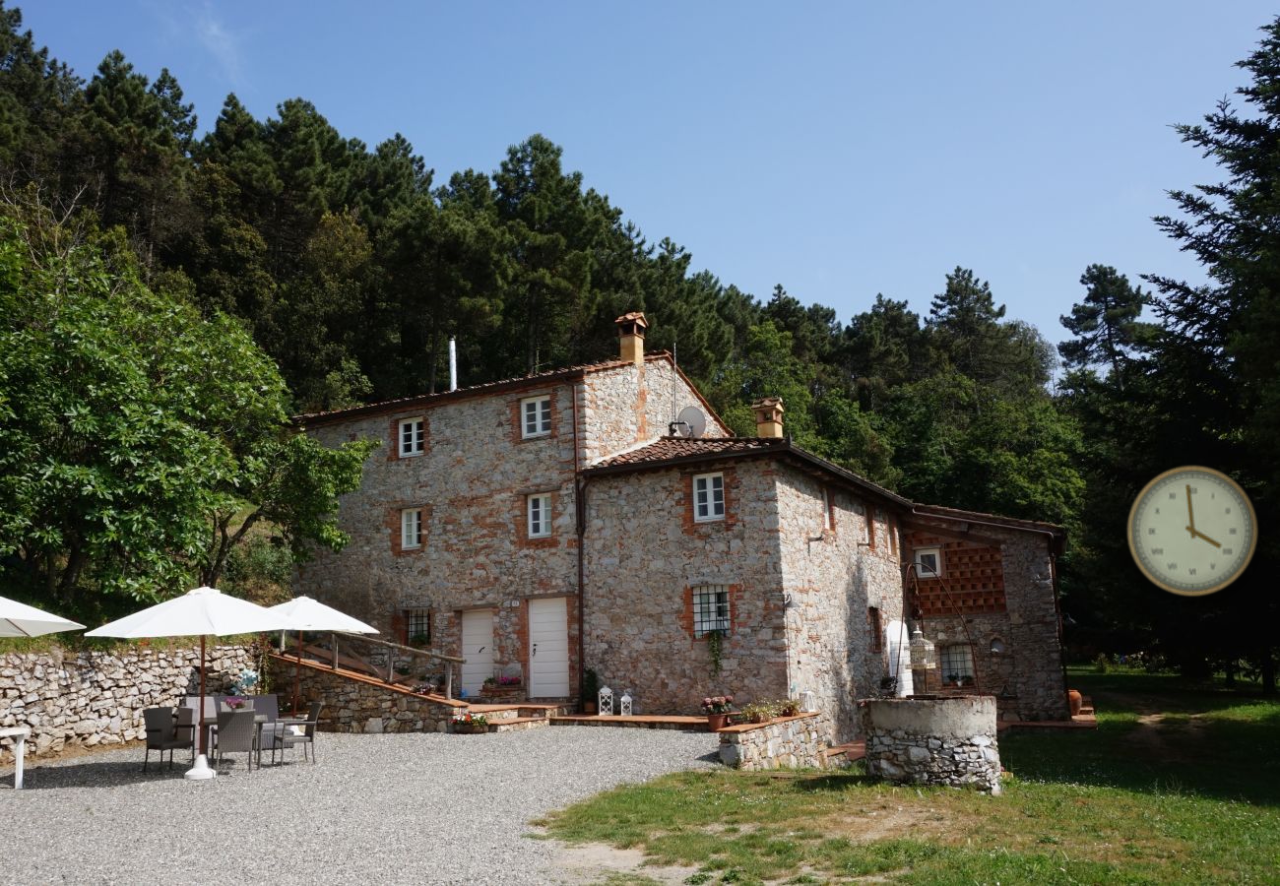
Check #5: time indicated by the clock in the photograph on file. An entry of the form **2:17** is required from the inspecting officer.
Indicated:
**3:59**
